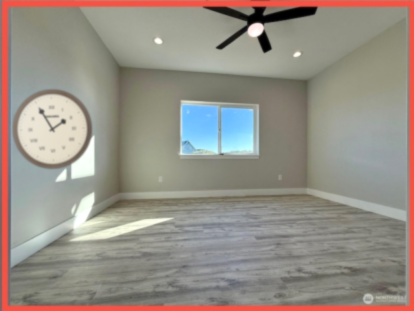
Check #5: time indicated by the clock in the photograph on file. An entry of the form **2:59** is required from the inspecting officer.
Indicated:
**1:55**
